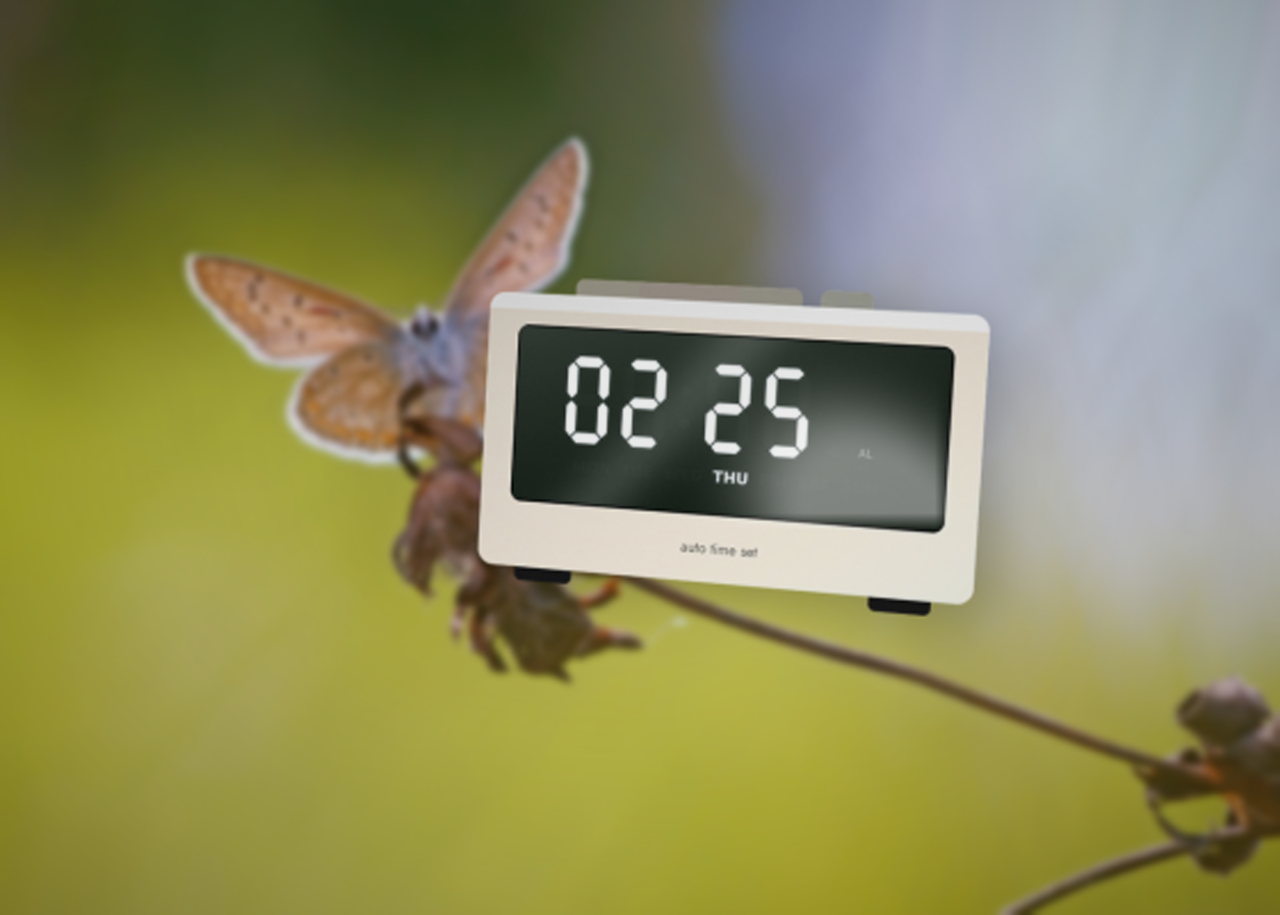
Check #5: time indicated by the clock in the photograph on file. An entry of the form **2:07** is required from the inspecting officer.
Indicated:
**2:25**
